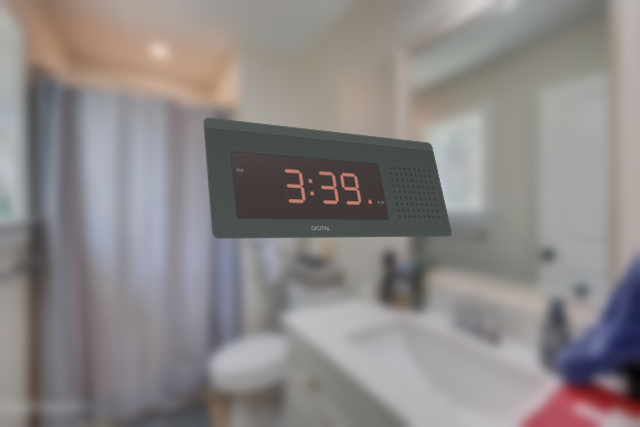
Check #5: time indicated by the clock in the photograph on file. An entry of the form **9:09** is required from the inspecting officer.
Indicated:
**3:39**
